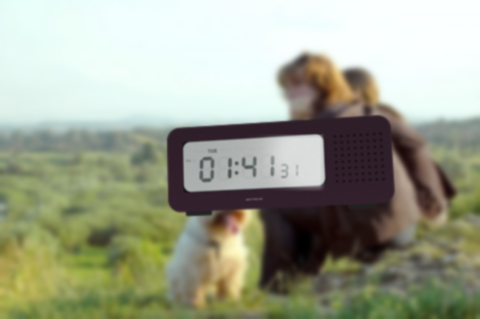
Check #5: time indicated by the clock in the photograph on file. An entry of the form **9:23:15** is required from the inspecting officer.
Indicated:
**1:41:31**
